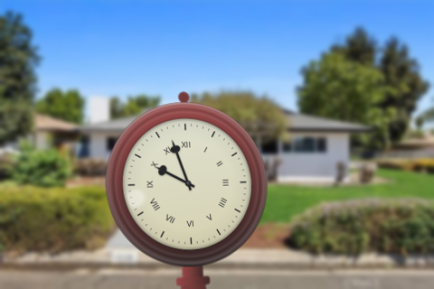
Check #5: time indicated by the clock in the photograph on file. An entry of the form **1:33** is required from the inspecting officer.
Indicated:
**9:57**
